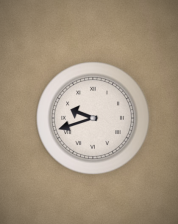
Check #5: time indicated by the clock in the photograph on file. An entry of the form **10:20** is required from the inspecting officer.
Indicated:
**9:42**
